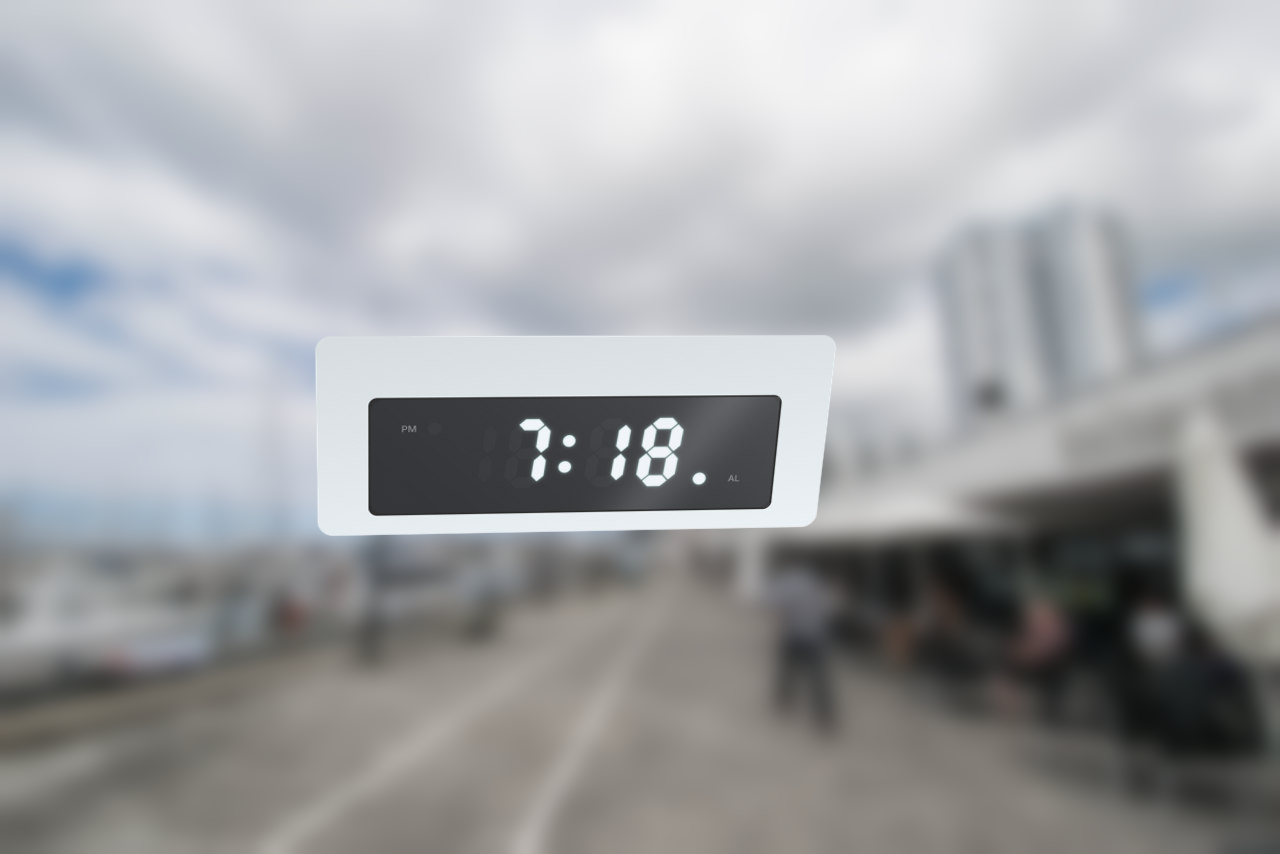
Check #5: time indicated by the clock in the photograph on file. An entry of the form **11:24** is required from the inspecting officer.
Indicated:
**7:18**
